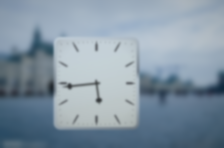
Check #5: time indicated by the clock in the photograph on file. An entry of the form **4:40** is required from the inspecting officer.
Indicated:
**5:44**
